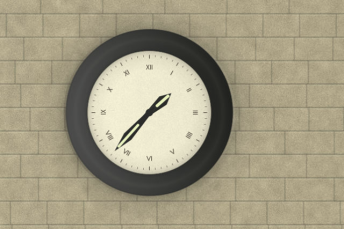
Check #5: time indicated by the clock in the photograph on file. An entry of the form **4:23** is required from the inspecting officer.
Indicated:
**1:37**
